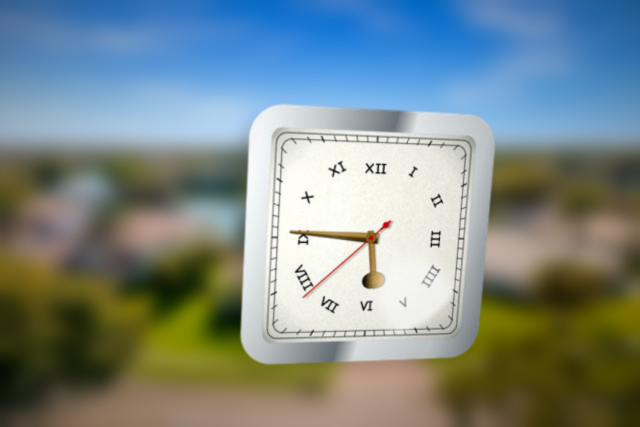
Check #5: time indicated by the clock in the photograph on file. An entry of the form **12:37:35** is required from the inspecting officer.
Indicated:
**5:45:38**
